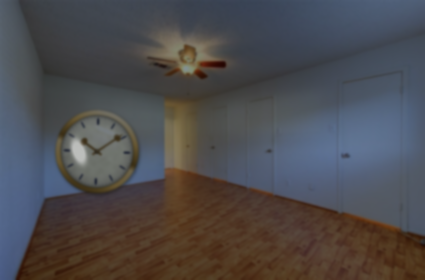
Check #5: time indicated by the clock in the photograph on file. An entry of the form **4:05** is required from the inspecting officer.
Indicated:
**10:09**
